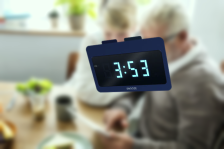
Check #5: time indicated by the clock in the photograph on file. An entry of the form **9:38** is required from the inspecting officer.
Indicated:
**3:53**
